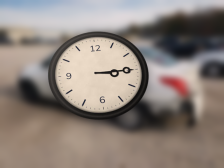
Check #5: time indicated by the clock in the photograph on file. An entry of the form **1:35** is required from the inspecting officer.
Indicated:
**3:15**
